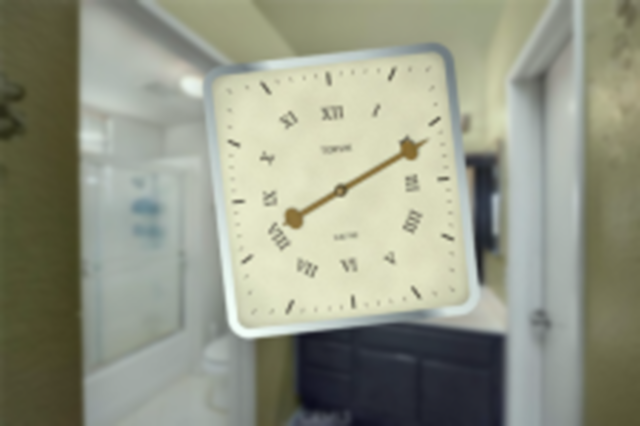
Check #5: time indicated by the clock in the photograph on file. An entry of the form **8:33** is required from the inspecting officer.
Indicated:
**8:11**
